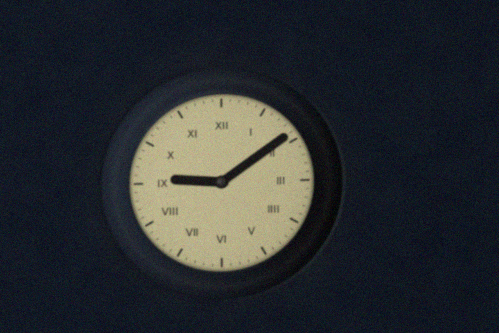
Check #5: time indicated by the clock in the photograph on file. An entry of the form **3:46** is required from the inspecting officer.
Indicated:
**9:09**
